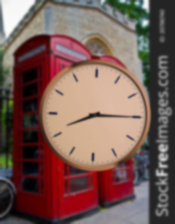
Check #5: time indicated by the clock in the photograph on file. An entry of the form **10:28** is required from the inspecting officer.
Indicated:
**8:15**
